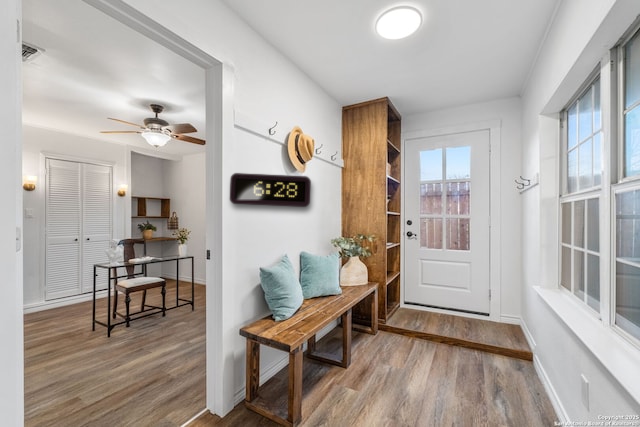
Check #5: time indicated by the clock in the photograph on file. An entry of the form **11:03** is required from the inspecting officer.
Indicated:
**6:28**
